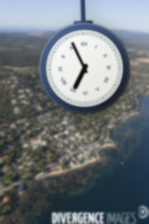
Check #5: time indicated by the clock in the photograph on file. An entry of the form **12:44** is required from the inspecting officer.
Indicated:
**6:56**
